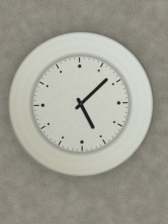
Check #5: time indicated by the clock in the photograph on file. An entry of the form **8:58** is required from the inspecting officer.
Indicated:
**5:08**
